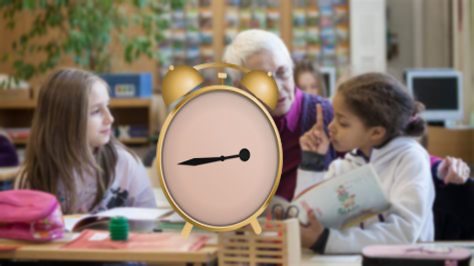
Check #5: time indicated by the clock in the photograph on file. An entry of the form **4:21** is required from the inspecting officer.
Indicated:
**2:44**
